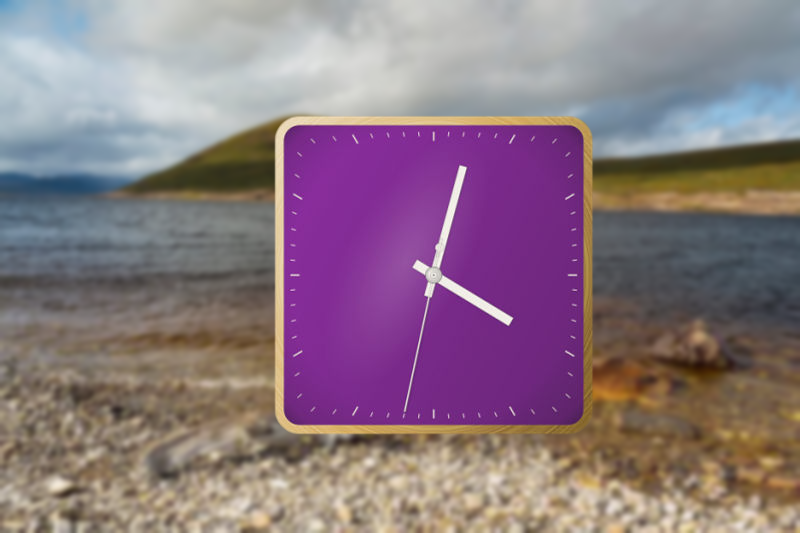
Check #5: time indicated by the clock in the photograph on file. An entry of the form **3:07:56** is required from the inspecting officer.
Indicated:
**4:02:32**
